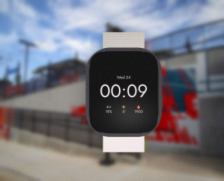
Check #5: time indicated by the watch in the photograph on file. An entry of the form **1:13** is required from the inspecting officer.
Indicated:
**0:09**
